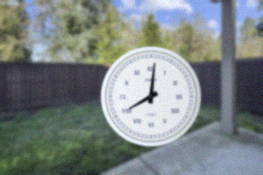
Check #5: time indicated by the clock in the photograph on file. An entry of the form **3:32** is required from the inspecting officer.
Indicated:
**8:01**
